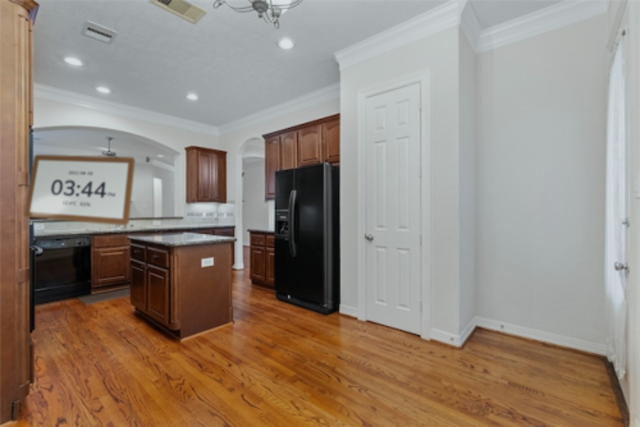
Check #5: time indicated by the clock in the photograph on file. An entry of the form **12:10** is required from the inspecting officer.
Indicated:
**3:44**
